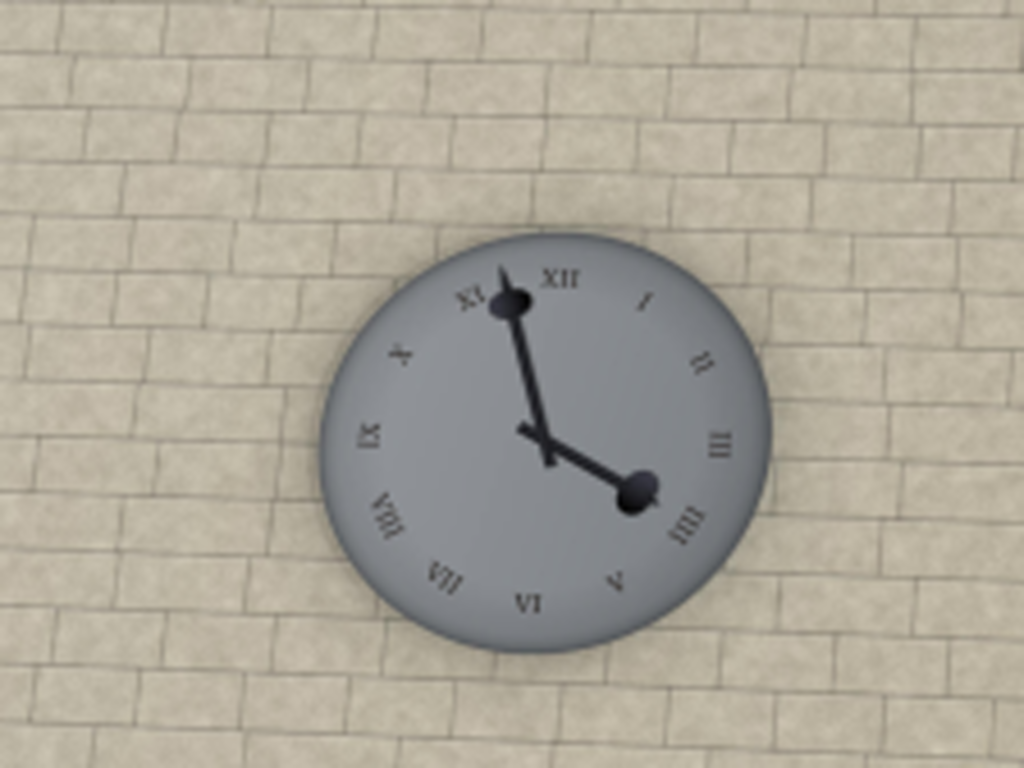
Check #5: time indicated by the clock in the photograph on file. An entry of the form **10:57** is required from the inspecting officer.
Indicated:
**3:57**
